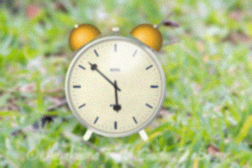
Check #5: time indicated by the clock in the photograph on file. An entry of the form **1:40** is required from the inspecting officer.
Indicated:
**5:52**
